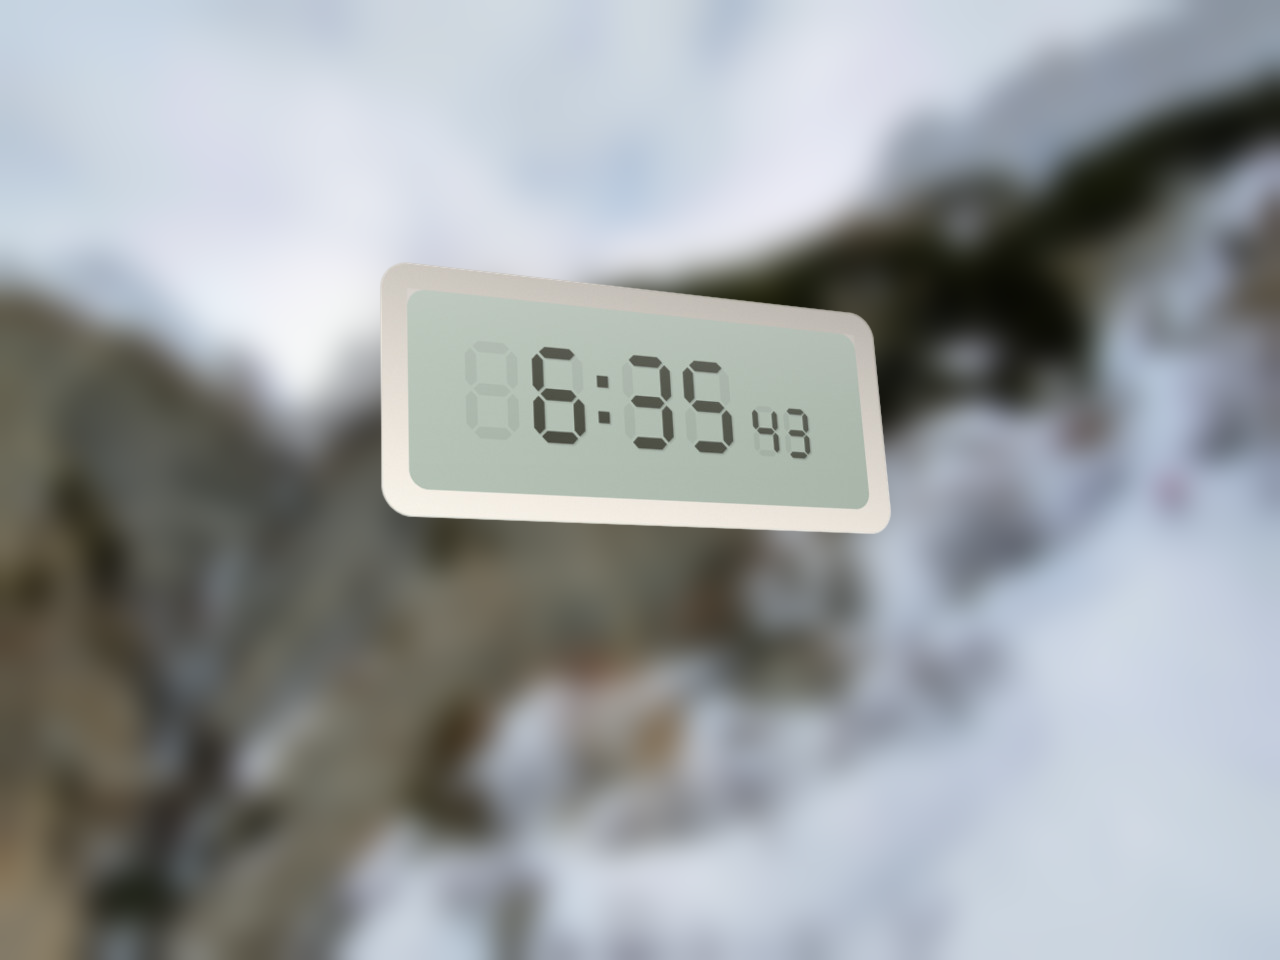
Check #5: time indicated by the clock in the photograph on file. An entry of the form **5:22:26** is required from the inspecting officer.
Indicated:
**6:35:43**
